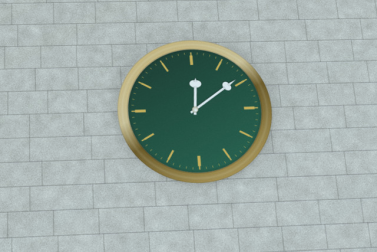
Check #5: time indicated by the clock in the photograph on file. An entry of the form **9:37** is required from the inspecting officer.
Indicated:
**12:09**
